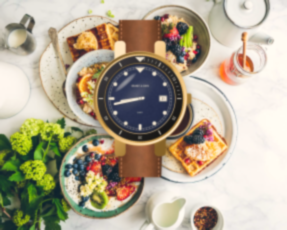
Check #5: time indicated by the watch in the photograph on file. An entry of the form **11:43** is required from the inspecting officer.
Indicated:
**8:43**
